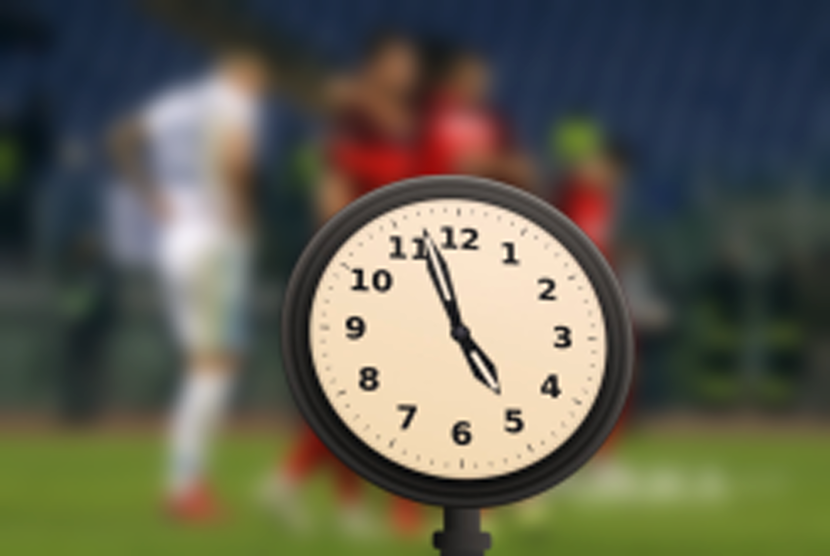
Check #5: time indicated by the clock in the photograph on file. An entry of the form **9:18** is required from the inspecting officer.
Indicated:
**4:57**
